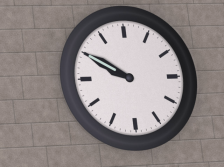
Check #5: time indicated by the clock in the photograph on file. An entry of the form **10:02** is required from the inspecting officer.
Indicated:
**9:50**
